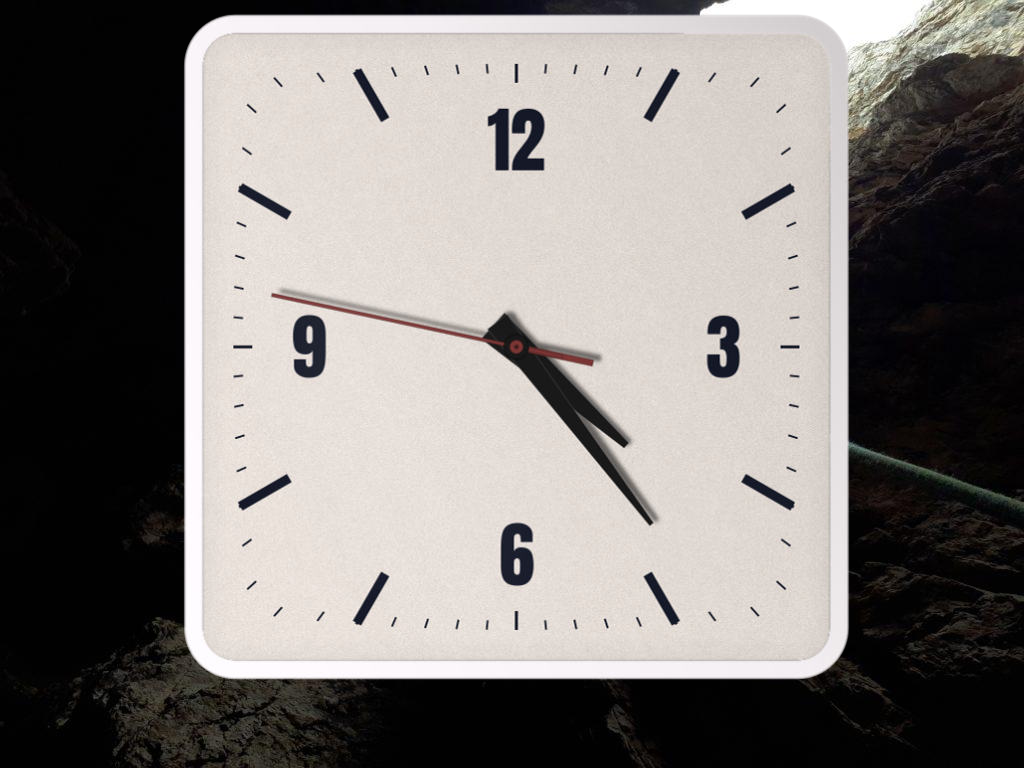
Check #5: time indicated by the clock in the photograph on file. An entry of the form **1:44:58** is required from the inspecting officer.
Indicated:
**4:23:47**
